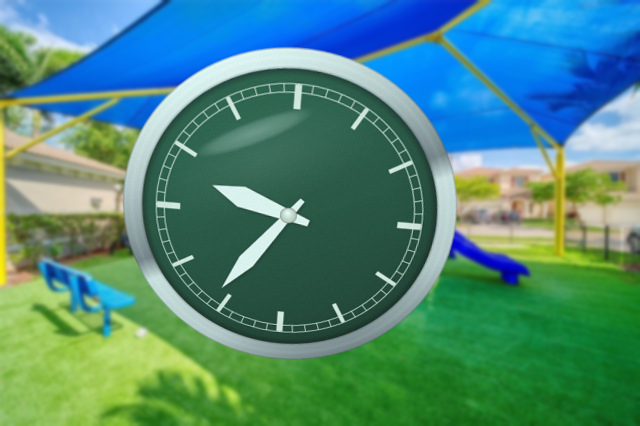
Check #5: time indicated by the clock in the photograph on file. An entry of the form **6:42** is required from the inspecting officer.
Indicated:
**9:36**
